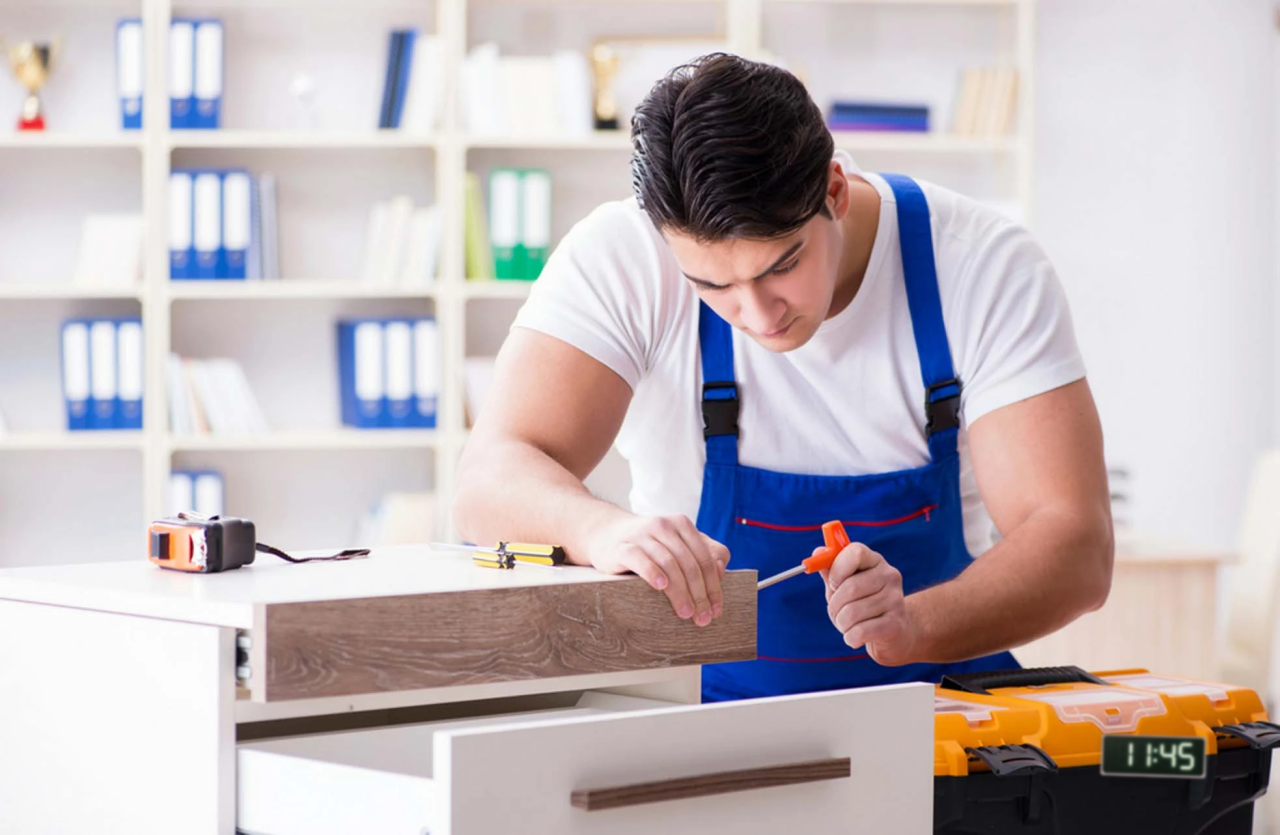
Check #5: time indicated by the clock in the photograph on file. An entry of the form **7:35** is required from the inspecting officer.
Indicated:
**11:45**
